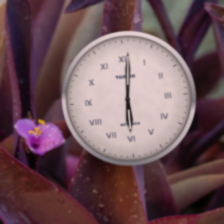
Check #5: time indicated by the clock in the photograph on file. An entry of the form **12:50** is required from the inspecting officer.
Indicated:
**6:01**
